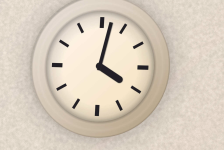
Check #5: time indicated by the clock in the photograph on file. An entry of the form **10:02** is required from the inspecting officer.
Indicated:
**4:02**
